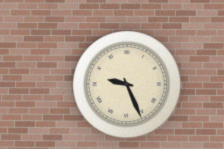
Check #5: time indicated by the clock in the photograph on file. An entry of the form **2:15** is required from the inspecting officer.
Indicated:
**9:26**
